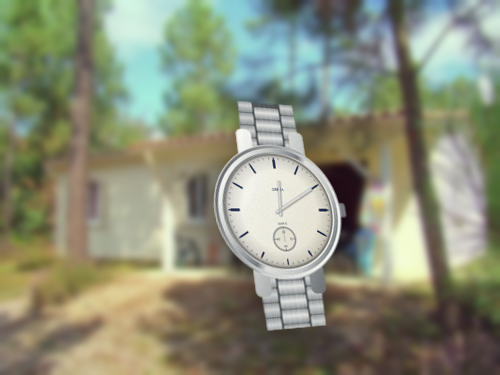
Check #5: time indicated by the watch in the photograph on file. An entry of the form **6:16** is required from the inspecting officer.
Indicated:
**12:10**
